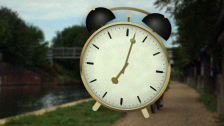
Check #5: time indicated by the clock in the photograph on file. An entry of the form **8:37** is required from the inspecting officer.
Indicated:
**7:02**
